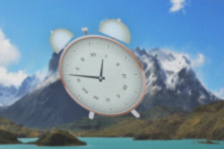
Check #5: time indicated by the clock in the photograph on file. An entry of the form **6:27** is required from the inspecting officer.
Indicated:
**12:47**
